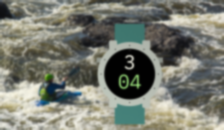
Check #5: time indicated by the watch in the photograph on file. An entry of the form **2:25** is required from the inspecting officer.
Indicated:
**3:04**
